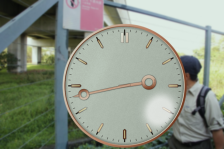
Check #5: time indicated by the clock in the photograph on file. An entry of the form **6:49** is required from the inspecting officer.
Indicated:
**2:43**
